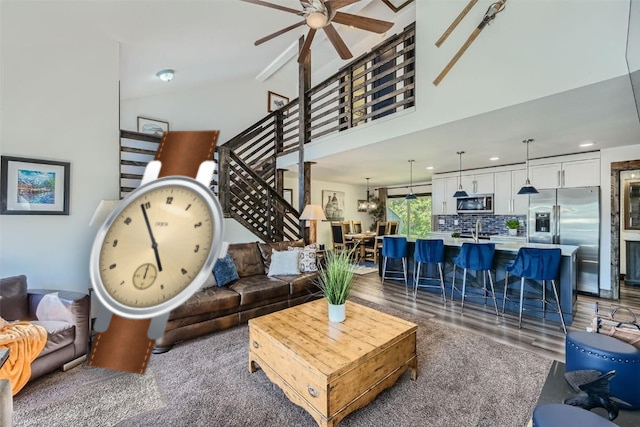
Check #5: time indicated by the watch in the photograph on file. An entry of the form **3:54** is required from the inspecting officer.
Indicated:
**4:54**
